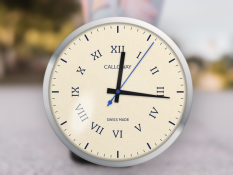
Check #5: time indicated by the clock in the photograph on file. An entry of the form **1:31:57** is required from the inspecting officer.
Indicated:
**12:16:06**
